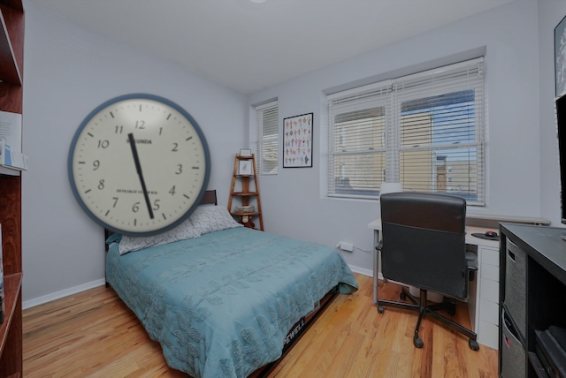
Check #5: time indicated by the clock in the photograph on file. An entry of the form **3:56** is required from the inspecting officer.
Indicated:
**11:27**
